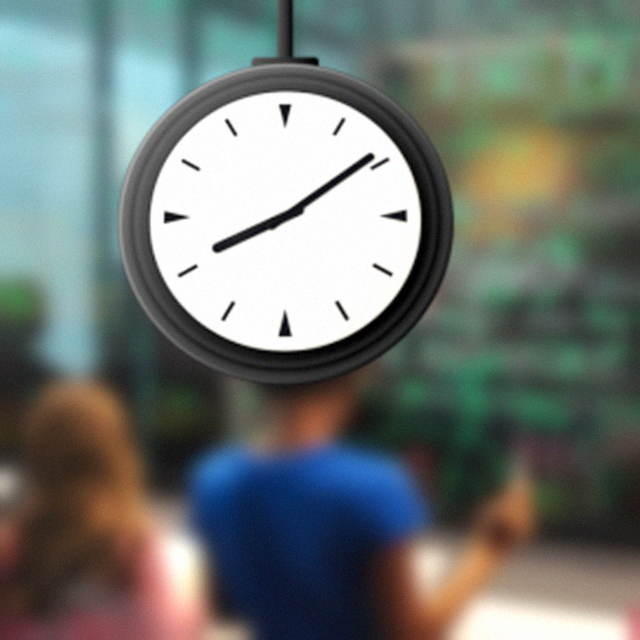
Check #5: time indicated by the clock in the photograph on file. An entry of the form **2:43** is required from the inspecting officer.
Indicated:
**8:09**
